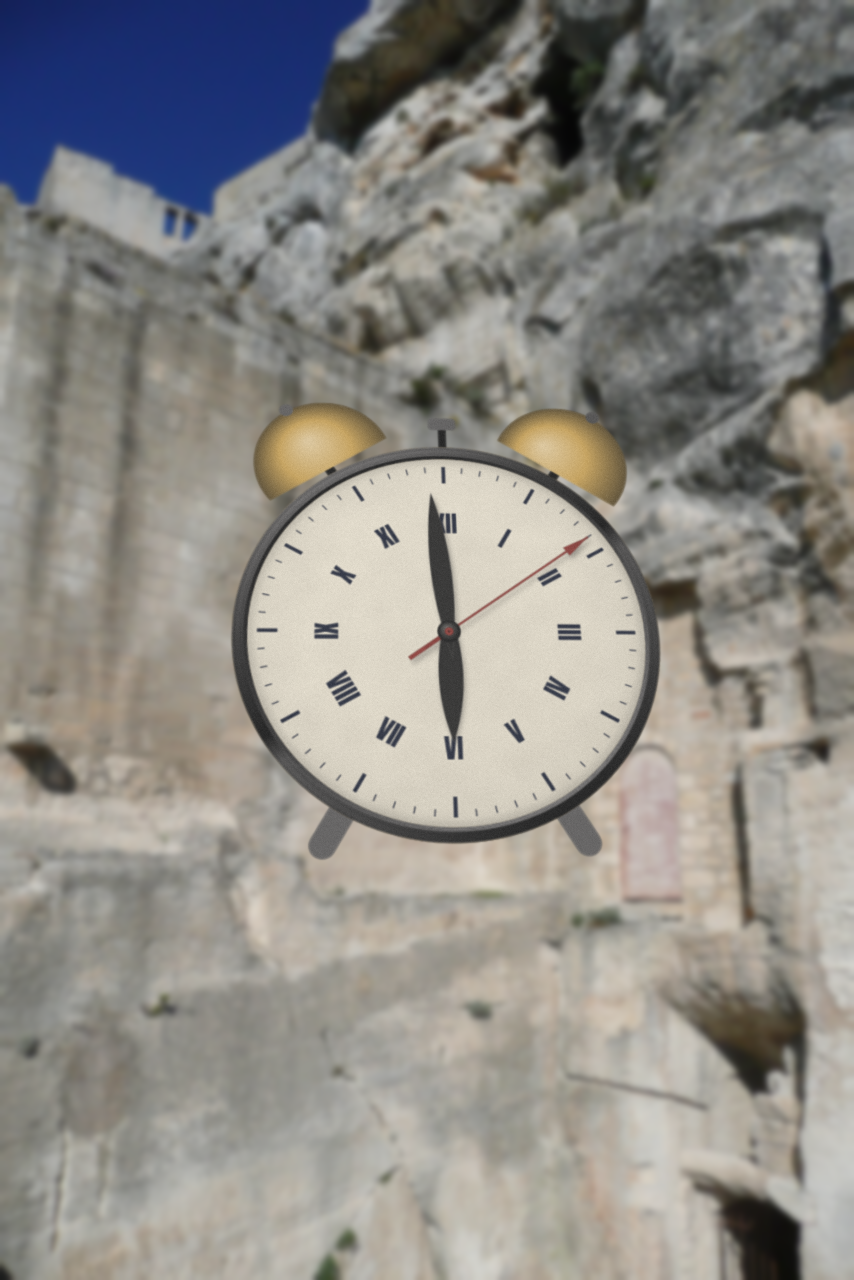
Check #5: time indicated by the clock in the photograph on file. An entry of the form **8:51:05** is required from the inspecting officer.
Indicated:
**5:59:09**
